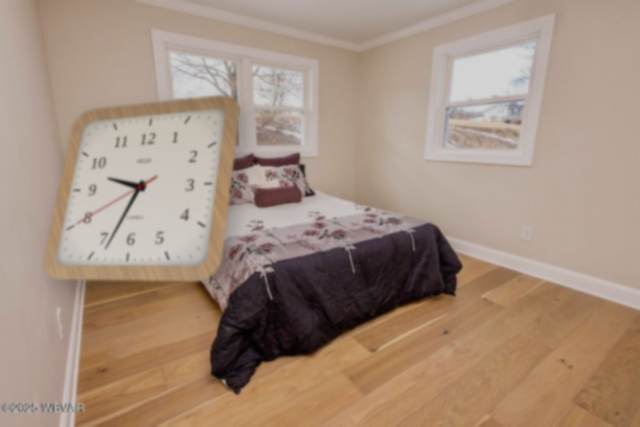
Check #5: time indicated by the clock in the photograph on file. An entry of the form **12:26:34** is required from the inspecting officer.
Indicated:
**9:33:40**
